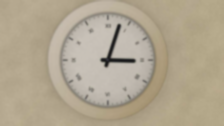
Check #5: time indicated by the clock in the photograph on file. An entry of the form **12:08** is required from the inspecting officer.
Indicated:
**3:03**
